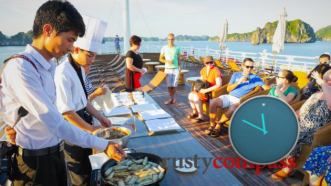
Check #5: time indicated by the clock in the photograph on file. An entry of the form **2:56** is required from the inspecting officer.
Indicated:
**11:50**
